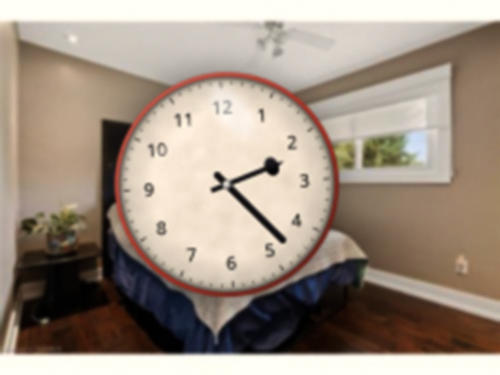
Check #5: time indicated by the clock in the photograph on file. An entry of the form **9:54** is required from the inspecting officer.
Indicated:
**2:23**
